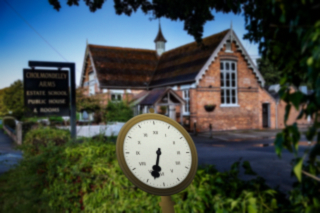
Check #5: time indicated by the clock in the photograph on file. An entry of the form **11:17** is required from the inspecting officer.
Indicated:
**6:33**
